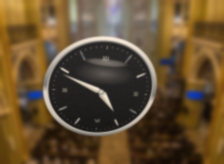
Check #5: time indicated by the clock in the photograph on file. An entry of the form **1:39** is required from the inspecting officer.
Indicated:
**4:49**
